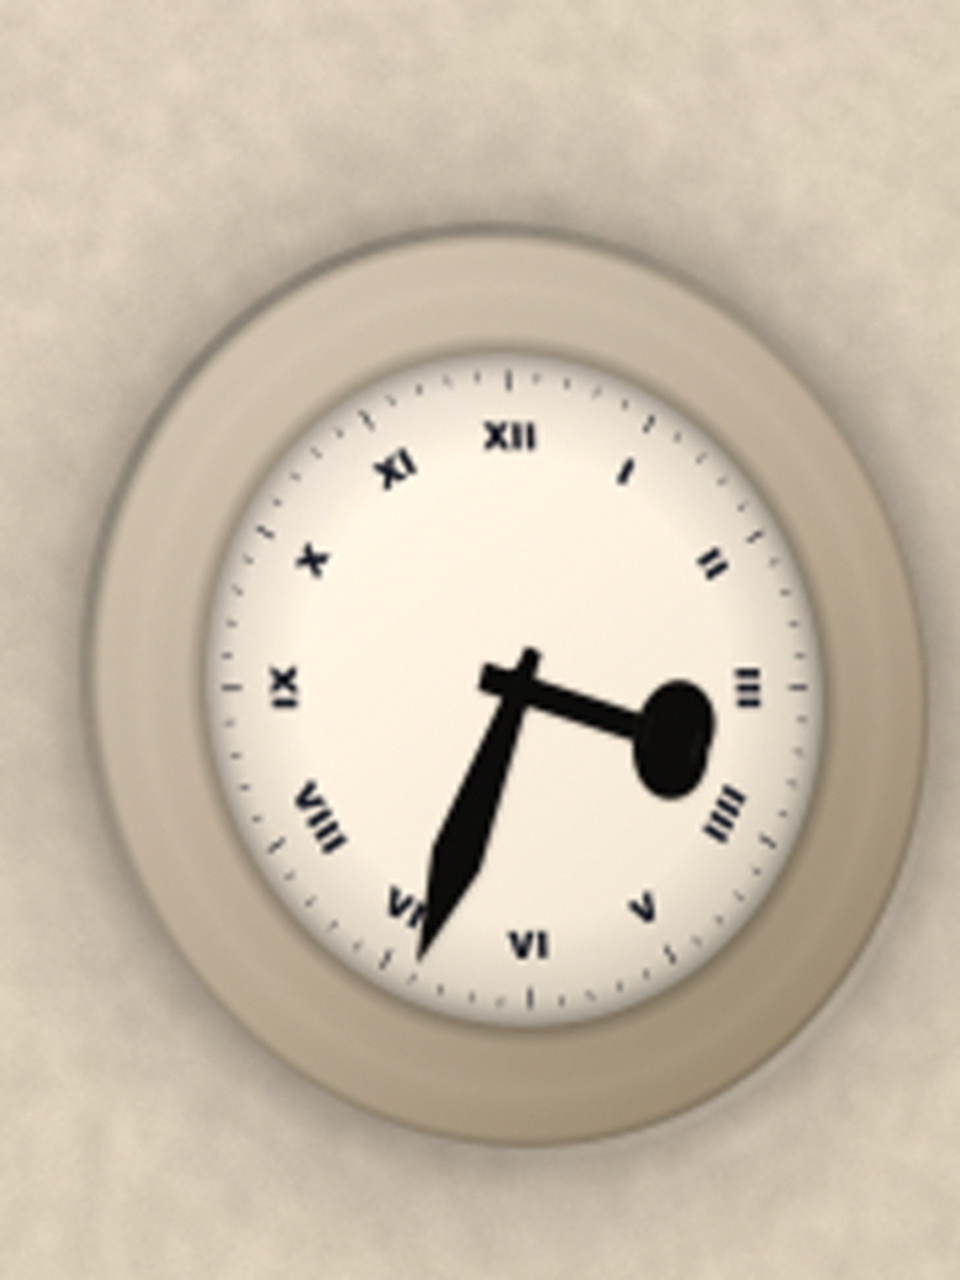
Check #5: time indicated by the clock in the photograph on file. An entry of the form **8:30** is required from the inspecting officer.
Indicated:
**3:34**
